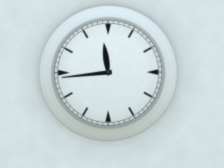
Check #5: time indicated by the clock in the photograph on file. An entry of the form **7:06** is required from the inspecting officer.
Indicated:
**11:44**
